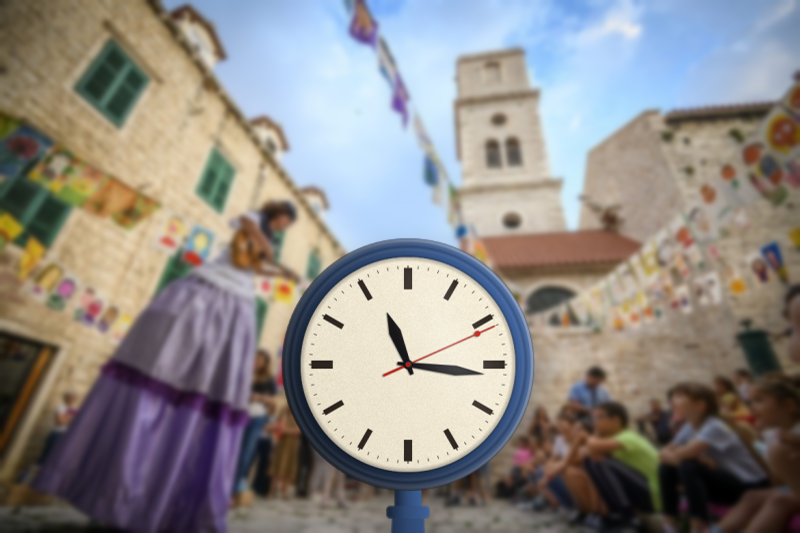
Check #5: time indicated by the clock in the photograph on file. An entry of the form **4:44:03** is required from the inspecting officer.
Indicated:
**11:16:11**
